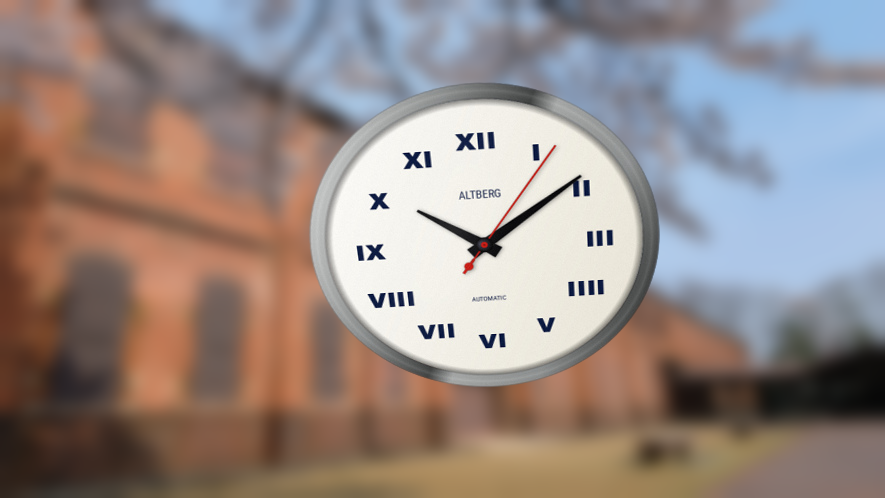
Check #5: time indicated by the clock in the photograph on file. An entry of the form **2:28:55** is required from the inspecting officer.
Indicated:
**10:09:06**
